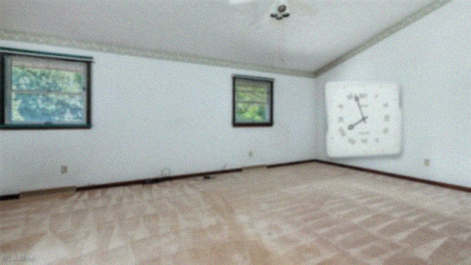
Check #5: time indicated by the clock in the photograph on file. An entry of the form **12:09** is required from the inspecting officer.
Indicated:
**7:57**
